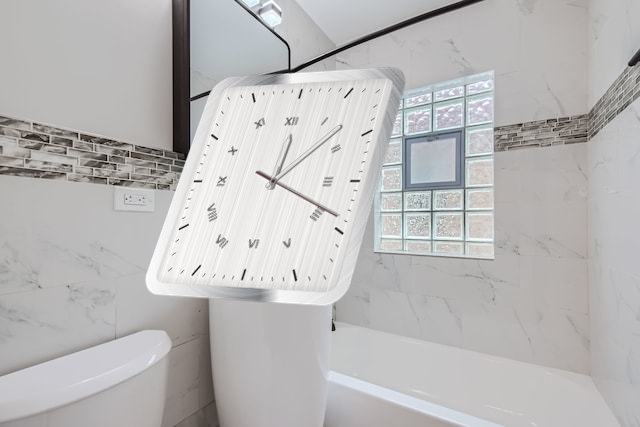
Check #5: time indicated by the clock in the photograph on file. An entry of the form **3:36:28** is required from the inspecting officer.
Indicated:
**12:07:19**
